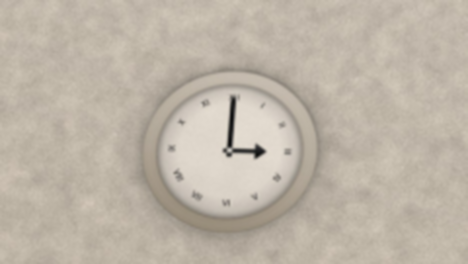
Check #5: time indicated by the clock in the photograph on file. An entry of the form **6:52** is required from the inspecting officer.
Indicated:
**3:00**
